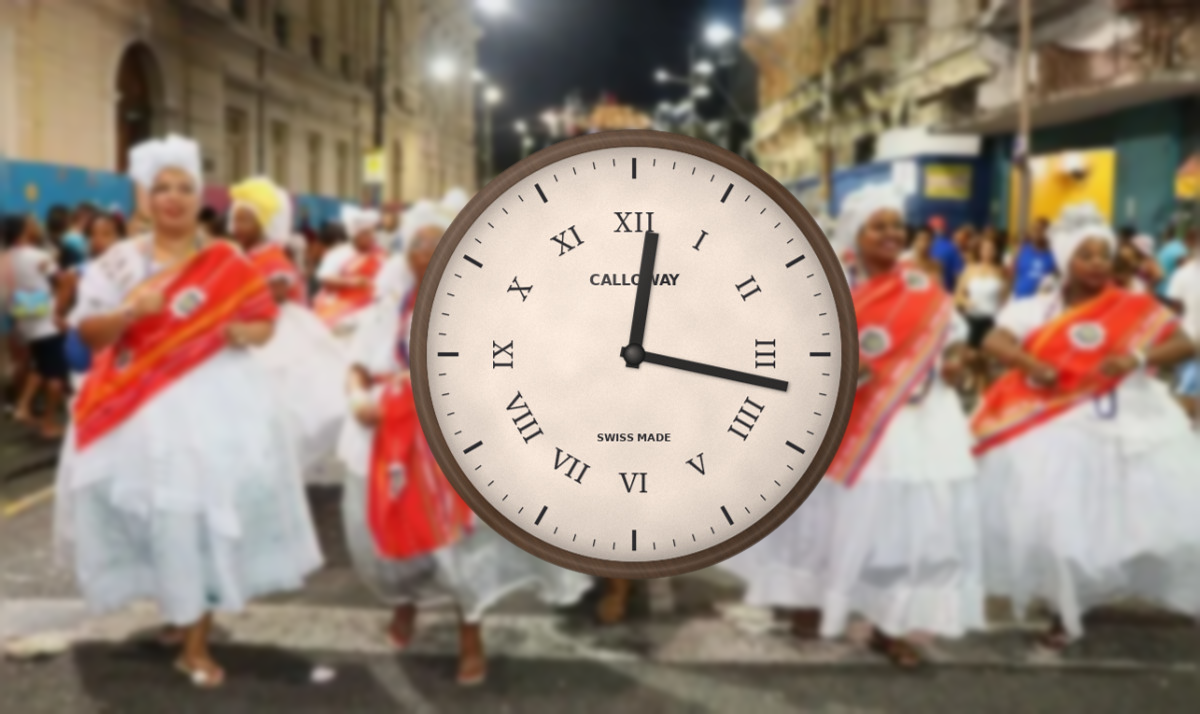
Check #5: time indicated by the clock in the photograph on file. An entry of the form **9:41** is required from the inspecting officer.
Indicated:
**12:17**
